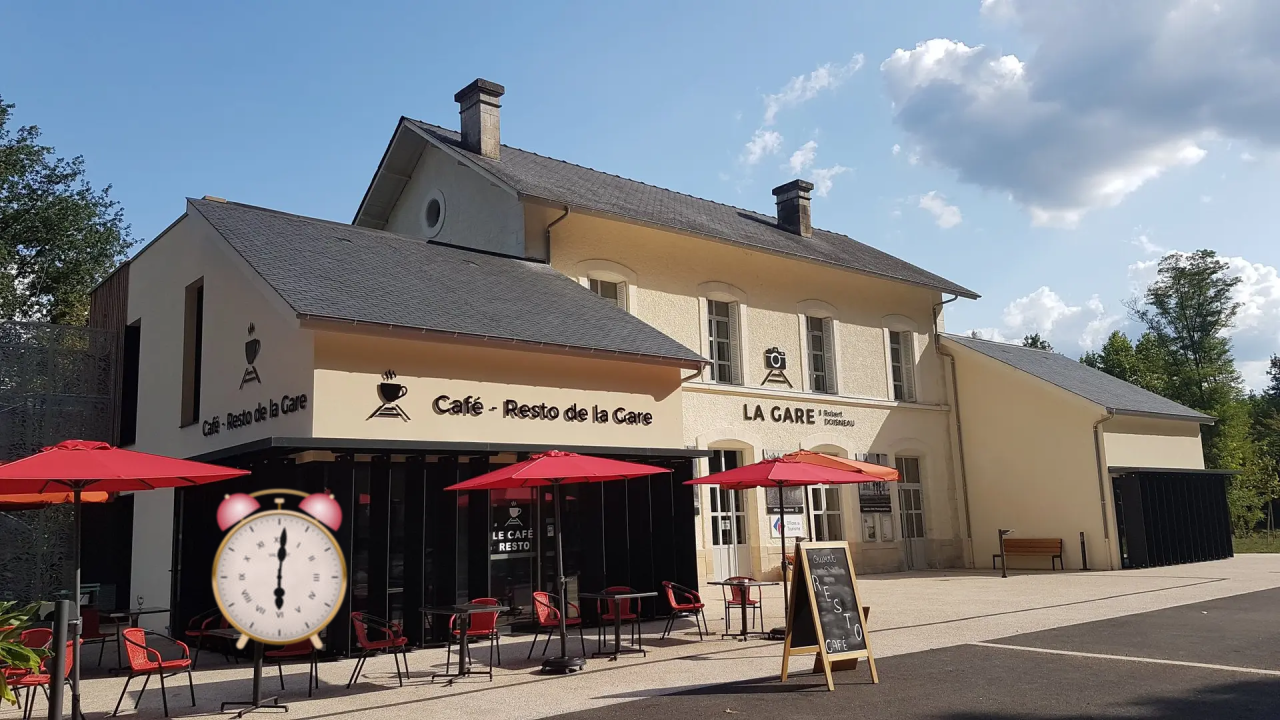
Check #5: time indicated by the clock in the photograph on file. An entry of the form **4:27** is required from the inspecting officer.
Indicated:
**6:01**
